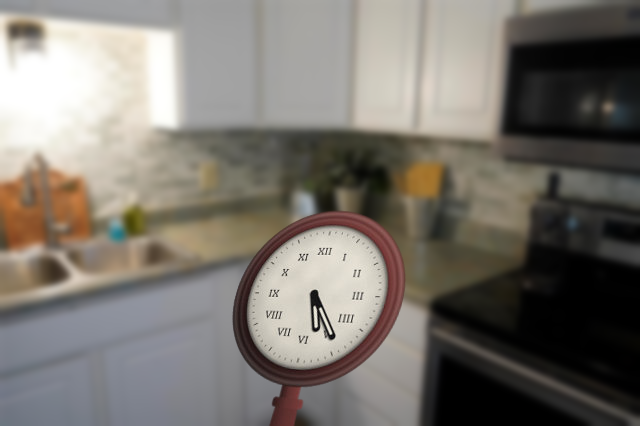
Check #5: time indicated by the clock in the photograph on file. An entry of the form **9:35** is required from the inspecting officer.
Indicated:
**5:24**
